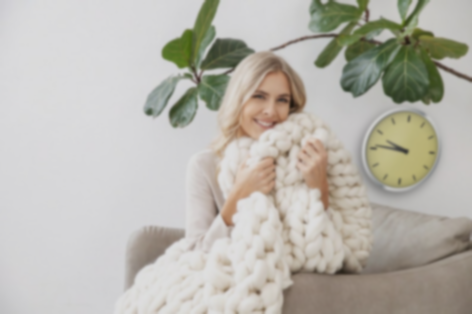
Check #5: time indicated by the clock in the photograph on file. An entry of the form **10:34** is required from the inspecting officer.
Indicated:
**9:46**
